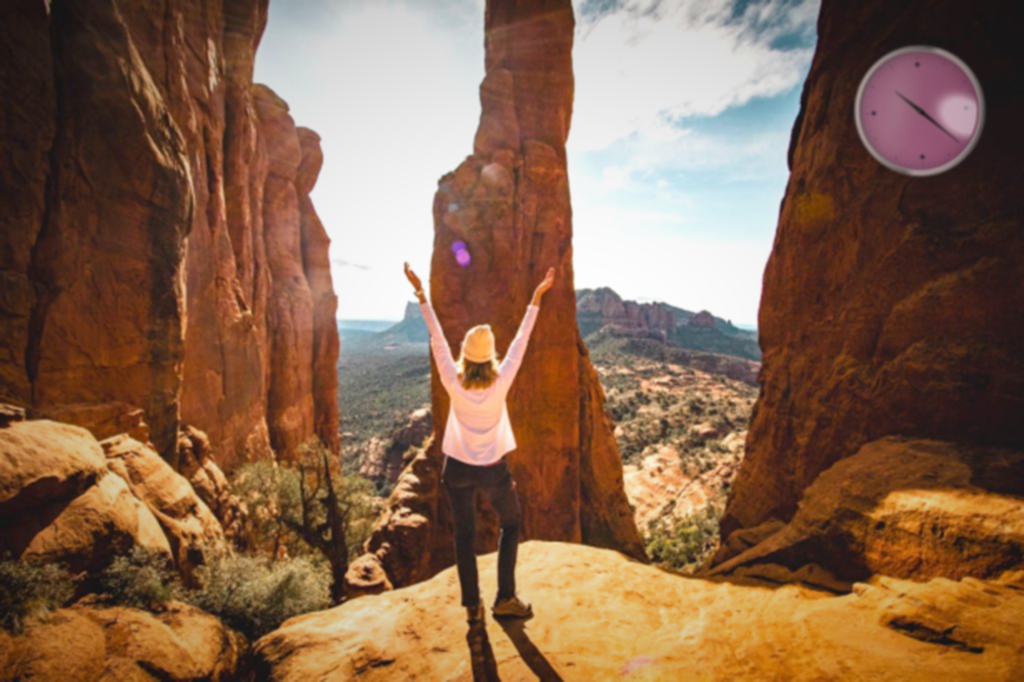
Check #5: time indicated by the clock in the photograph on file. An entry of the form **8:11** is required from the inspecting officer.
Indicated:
**10:22**
